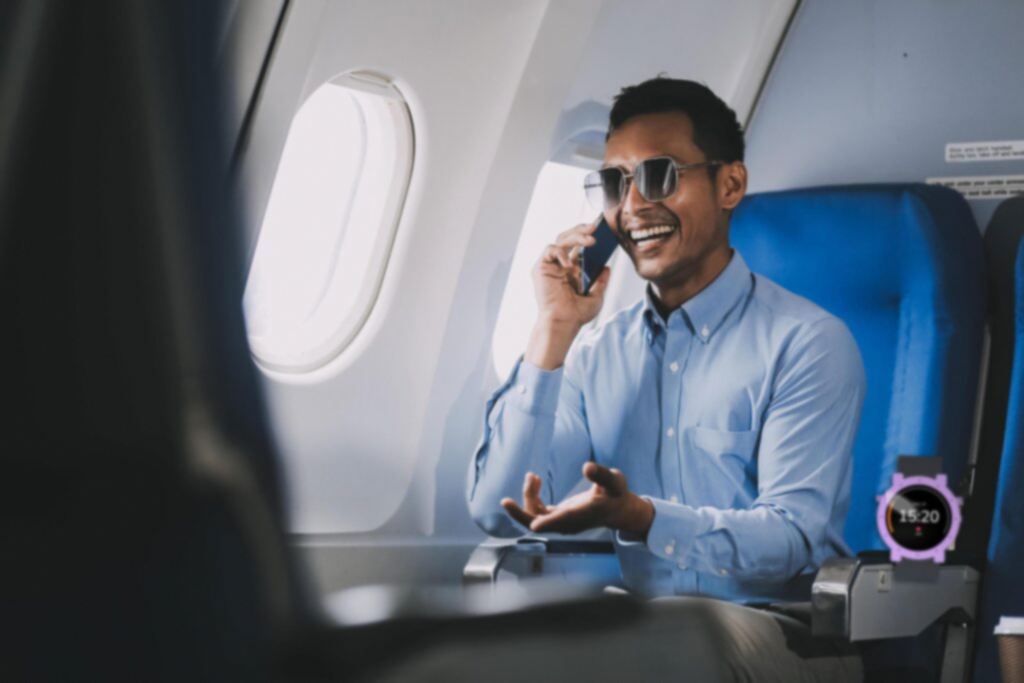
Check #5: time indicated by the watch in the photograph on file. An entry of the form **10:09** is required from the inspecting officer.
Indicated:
**15:20**
